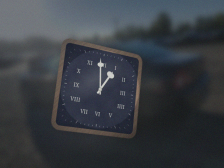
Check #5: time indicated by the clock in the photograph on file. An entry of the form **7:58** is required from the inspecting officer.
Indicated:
**12:59**
